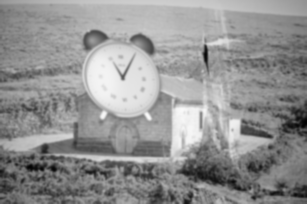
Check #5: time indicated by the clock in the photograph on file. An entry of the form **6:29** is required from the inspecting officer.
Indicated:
**11:05**
